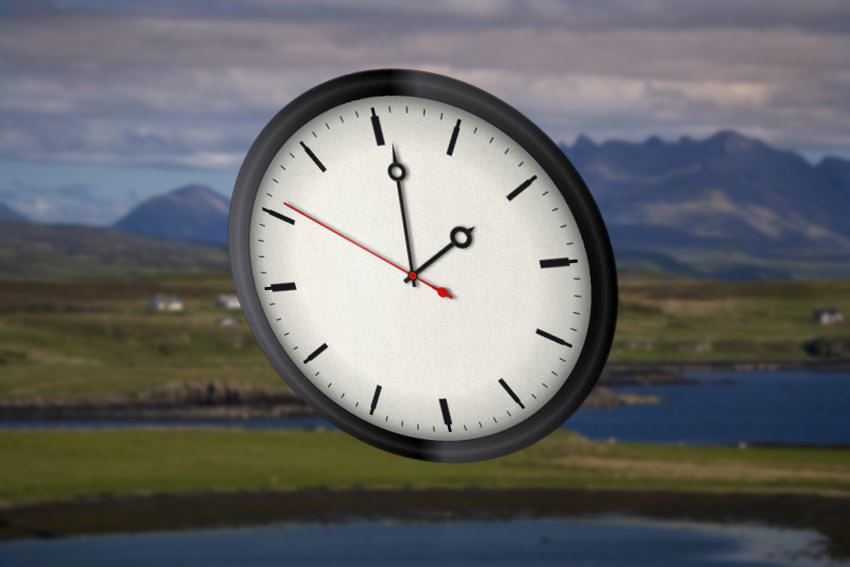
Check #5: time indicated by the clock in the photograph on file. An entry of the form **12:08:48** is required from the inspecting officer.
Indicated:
**2:00:51**
